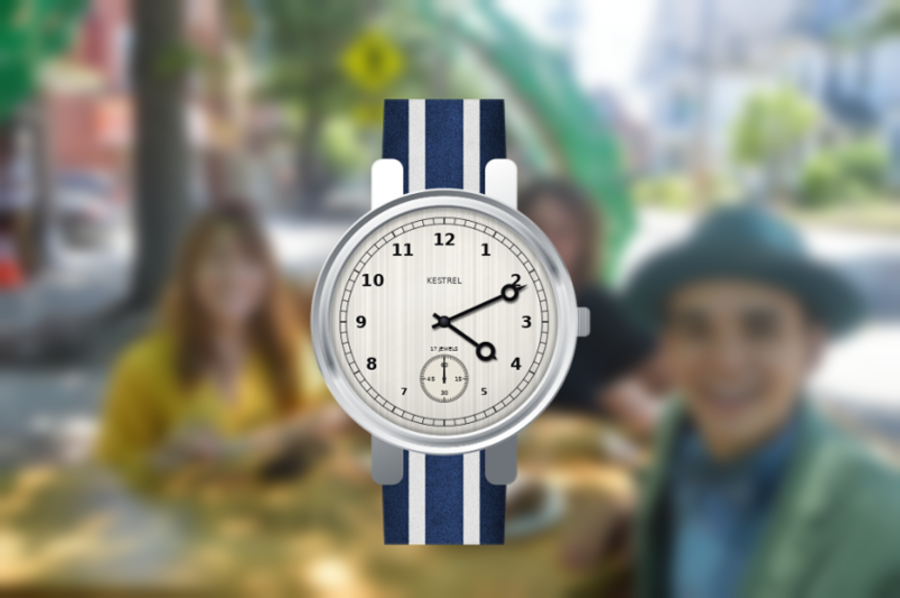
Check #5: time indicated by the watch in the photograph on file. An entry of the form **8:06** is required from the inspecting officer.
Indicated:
**4:11**
